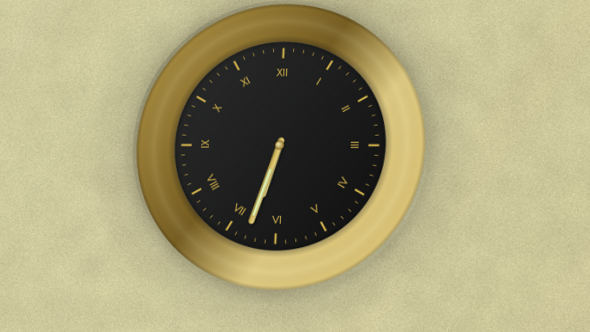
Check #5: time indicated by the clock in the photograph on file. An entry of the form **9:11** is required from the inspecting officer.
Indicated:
**6:33**
